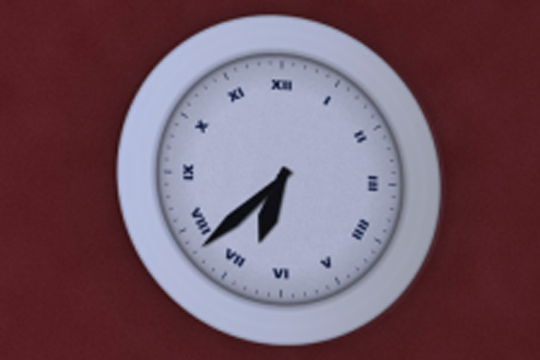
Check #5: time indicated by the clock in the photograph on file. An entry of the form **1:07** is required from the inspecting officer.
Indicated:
**6:38**
